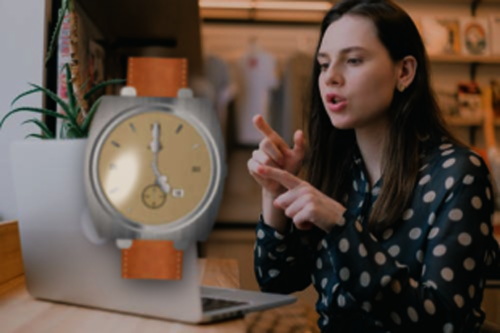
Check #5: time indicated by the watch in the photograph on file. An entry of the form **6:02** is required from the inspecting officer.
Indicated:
**5:00**
